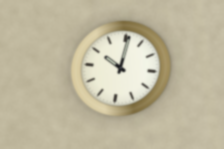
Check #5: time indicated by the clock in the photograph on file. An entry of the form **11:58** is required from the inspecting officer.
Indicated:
**10:01**
